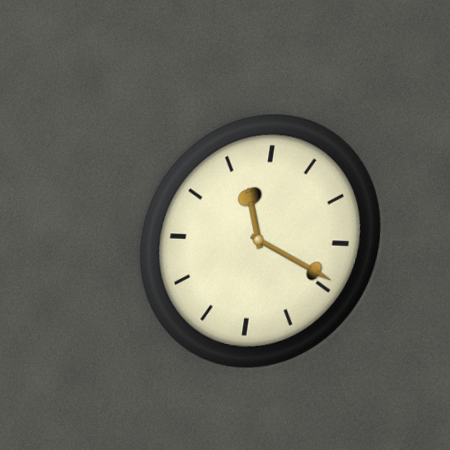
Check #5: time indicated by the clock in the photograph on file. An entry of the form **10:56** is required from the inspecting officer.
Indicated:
**11:19**
